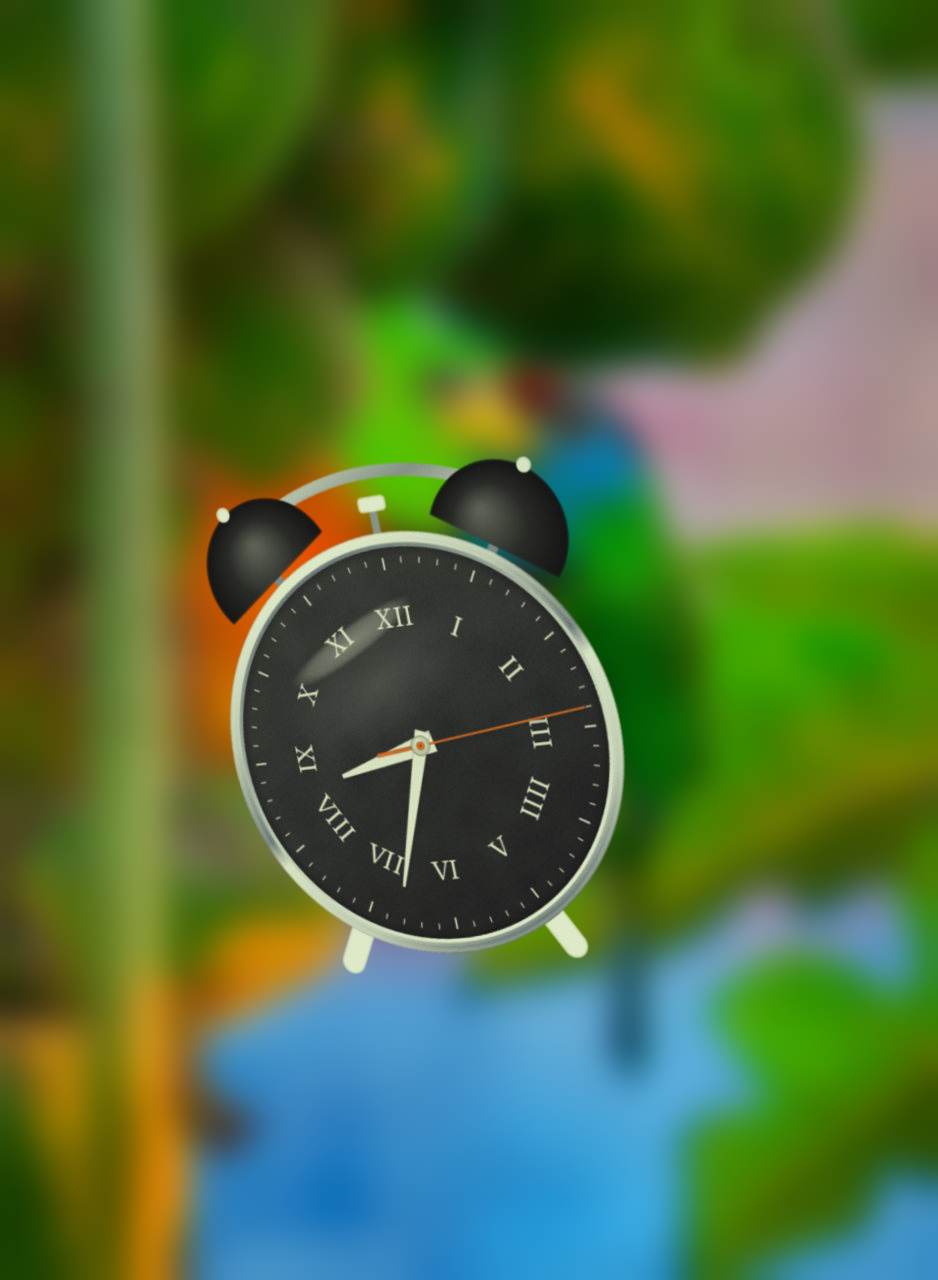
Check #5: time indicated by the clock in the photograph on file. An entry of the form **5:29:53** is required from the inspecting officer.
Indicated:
**8:33:14**
